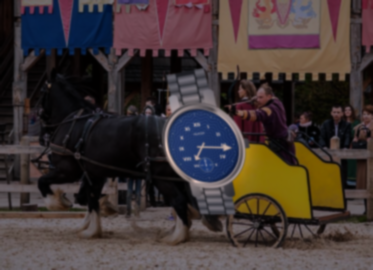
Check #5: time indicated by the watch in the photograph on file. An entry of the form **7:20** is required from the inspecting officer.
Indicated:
**7:16**
